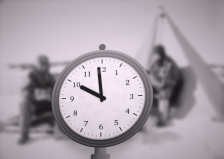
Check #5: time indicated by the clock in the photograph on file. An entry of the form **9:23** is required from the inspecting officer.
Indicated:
**9:59**
